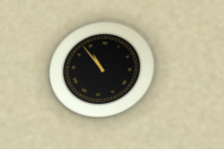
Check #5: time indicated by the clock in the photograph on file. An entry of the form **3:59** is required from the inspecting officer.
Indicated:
**10:53**
